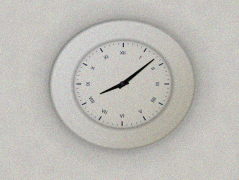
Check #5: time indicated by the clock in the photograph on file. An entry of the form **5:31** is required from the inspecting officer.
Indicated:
**8:08**
